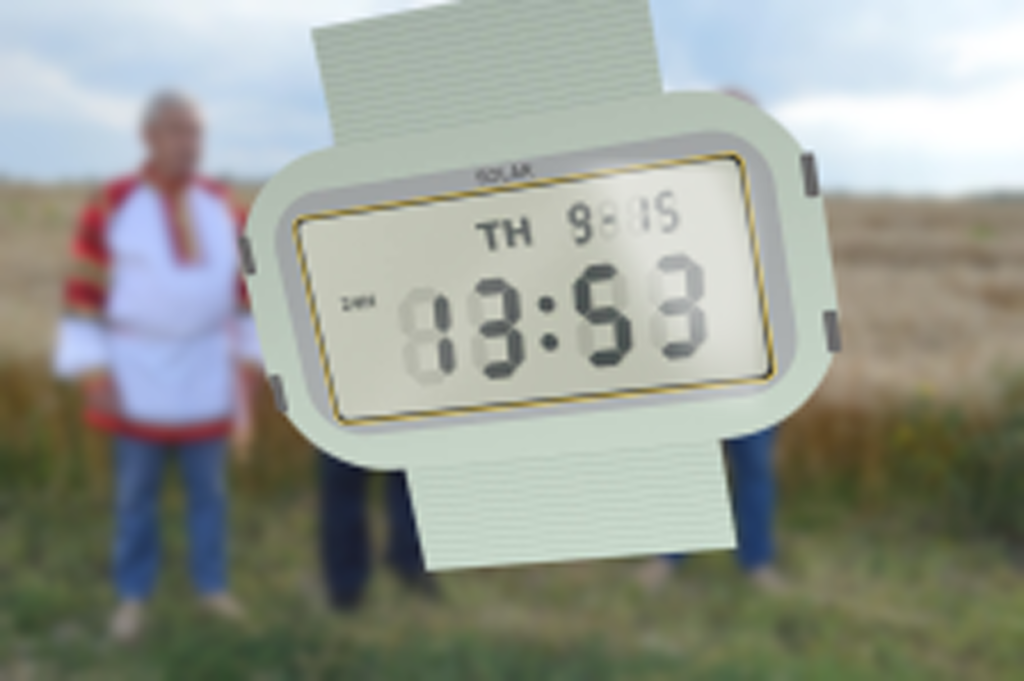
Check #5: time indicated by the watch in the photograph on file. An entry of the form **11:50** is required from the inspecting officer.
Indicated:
**13:53**
